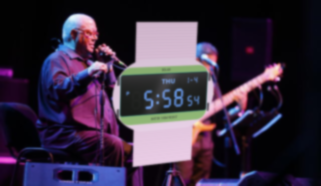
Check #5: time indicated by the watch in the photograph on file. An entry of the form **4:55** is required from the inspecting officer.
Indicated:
**5:58**
